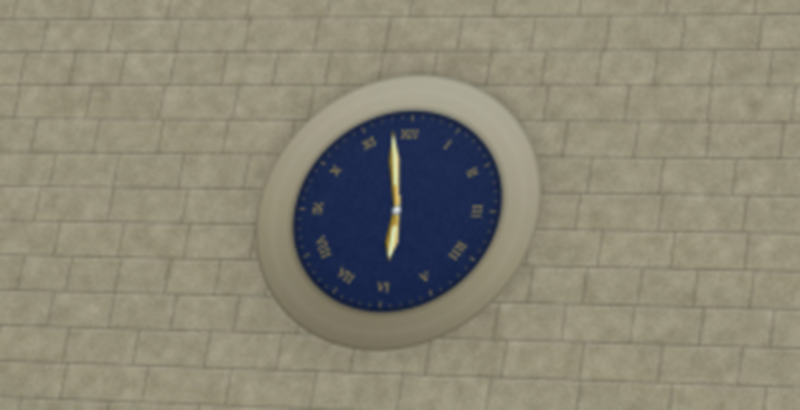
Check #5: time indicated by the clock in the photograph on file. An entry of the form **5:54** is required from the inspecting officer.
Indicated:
**5:58**
